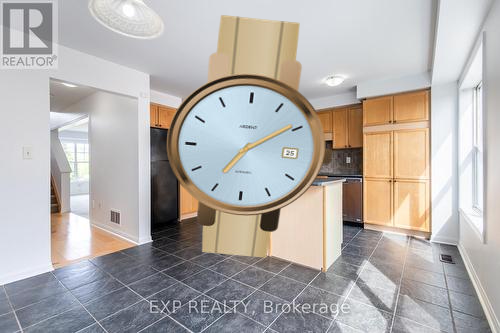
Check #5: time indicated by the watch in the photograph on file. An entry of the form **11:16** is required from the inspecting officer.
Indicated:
**7:09**
